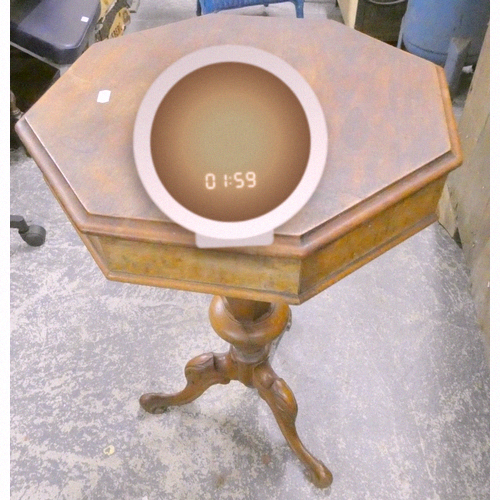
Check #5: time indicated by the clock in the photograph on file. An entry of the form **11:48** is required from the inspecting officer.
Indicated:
**1:59**
